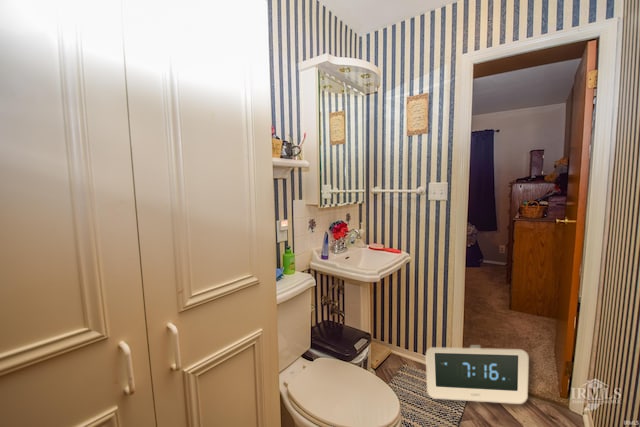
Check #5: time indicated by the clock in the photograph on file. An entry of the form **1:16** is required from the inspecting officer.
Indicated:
**7:16**
